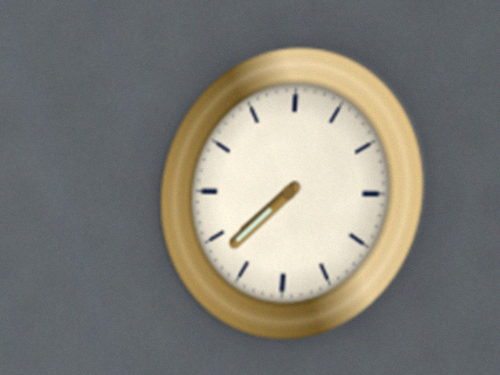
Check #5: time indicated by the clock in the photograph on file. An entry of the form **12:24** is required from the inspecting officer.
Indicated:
**7:38**
